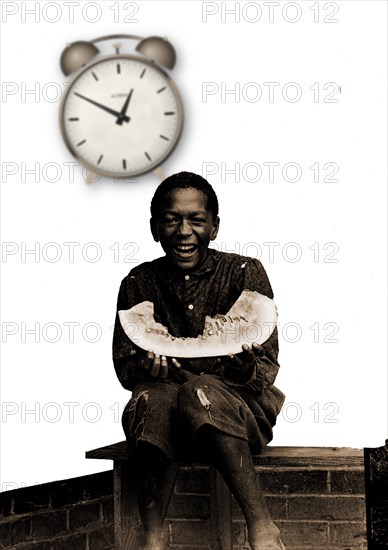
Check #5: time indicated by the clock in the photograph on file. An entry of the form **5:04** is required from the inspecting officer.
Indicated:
**12:50**
